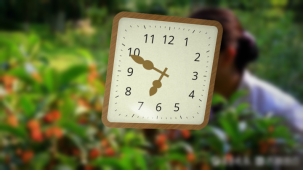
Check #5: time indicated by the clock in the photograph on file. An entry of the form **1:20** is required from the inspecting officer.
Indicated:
**6:49**
